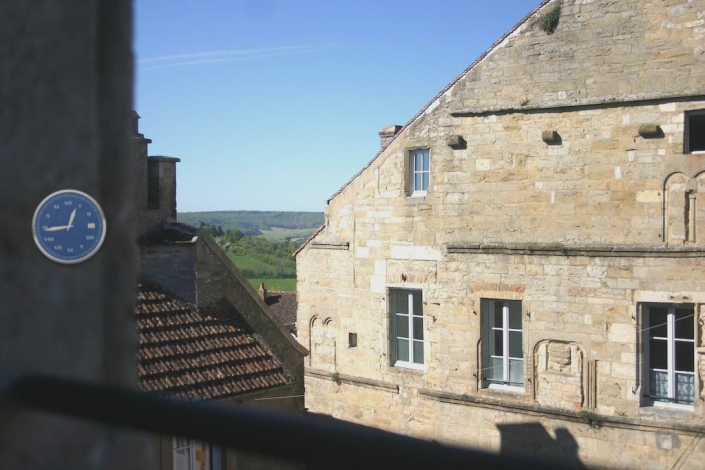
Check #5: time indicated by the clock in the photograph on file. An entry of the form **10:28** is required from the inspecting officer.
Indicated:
**12:44**
